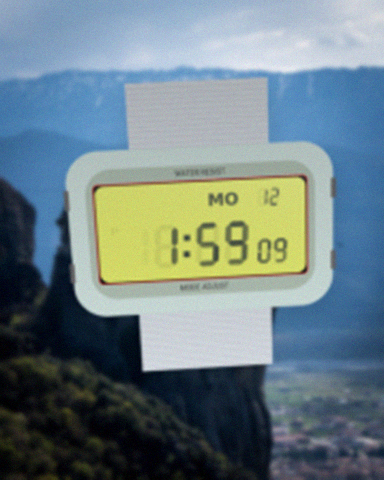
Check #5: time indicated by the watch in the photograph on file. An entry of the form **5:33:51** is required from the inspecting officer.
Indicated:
**1:59:09**
